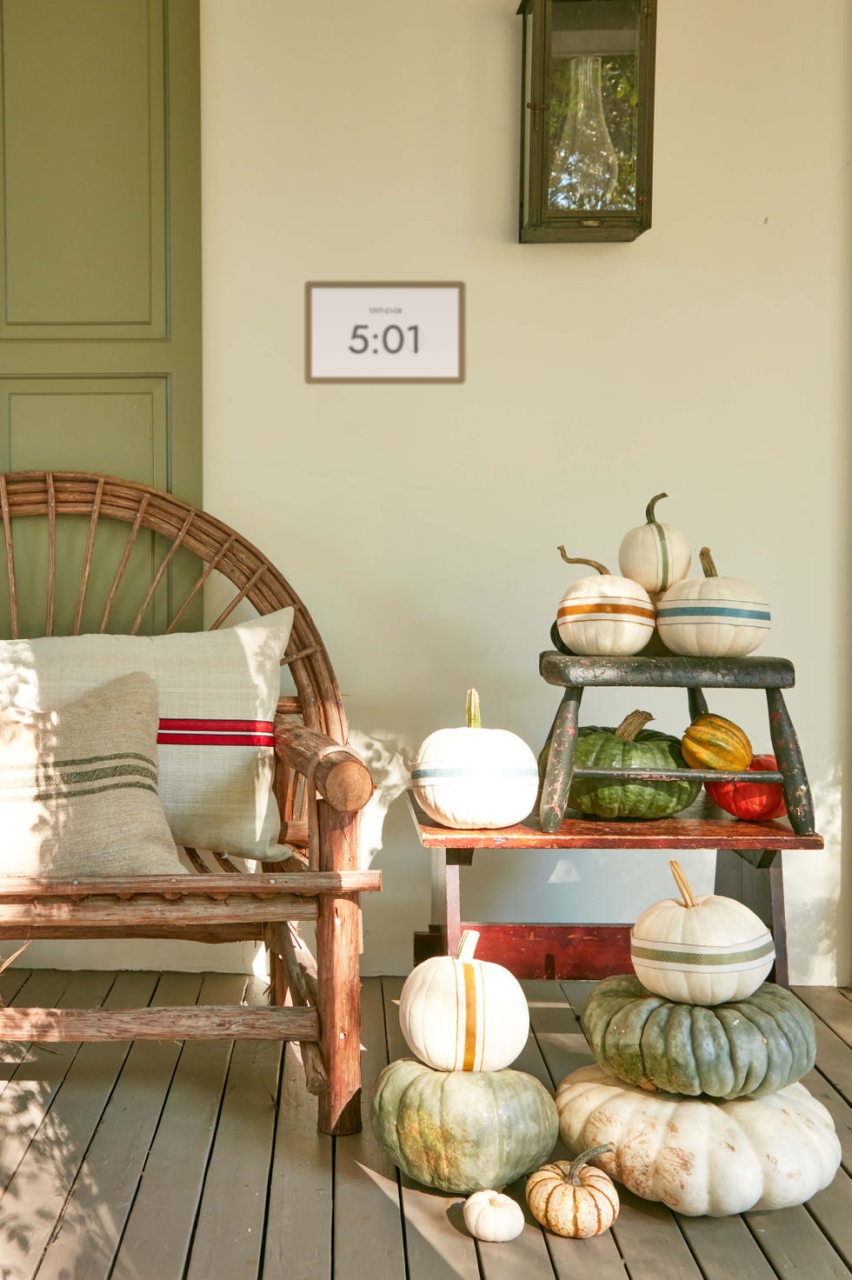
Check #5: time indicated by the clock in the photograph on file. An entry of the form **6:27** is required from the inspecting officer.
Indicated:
**5:01**
